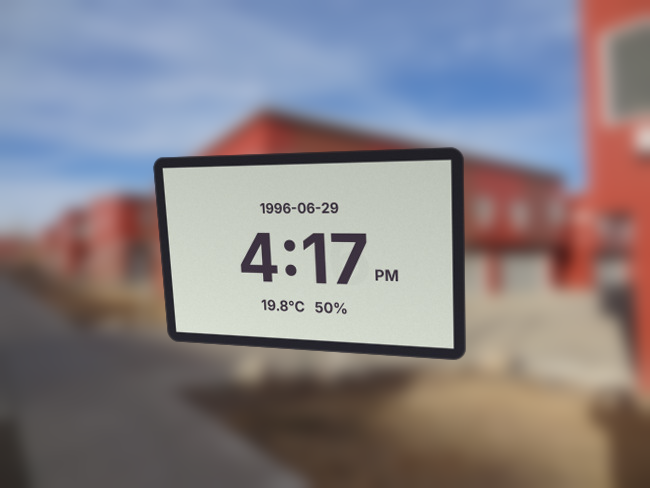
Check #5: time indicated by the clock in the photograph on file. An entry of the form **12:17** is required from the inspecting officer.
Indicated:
**4:17**
